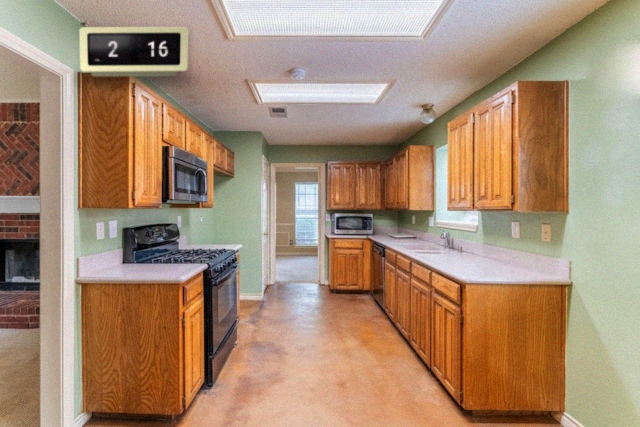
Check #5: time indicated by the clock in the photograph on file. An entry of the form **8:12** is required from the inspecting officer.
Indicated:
**2:16**
